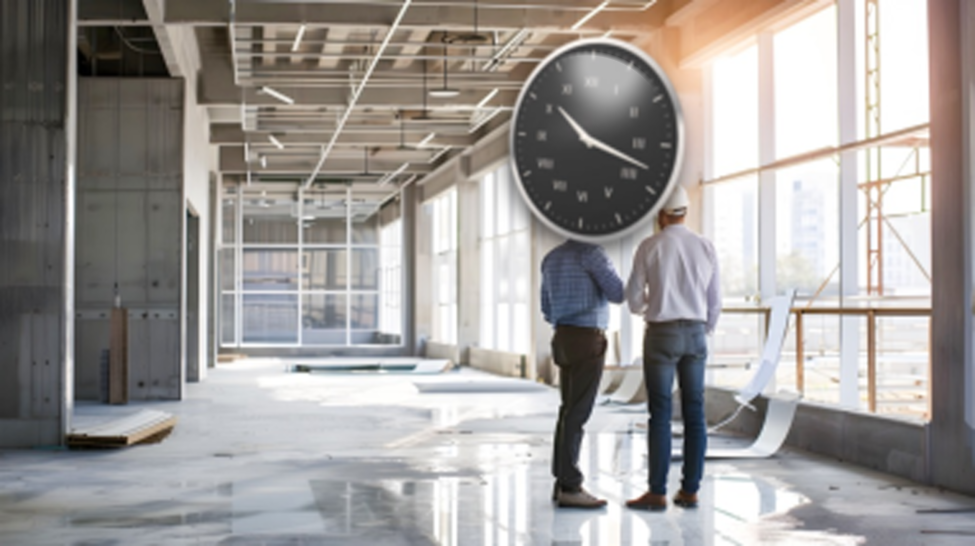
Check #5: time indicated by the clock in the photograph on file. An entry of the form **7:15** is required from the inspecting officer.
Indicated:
**10:18**
